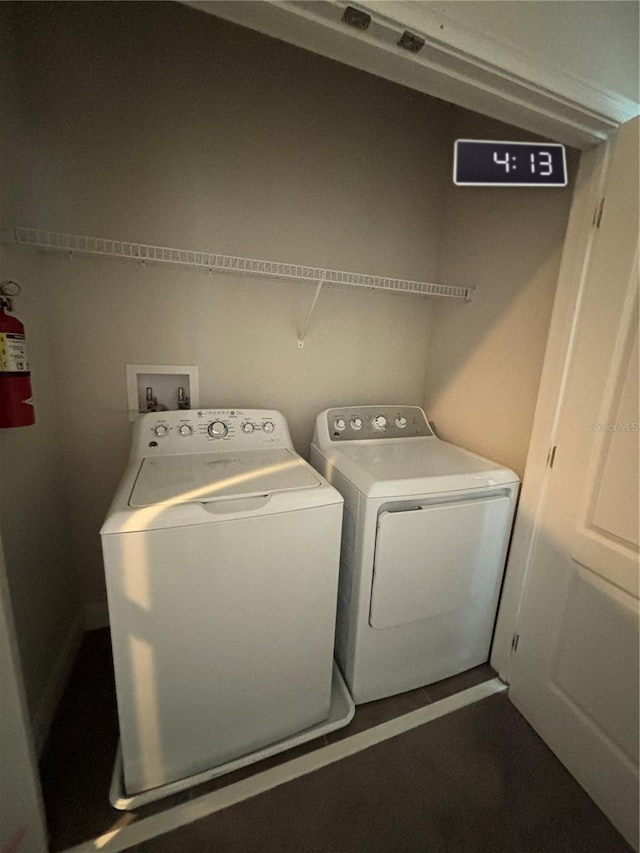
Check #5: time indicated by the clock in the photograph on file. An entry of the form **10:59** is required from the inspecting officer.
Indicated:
**4:13**
